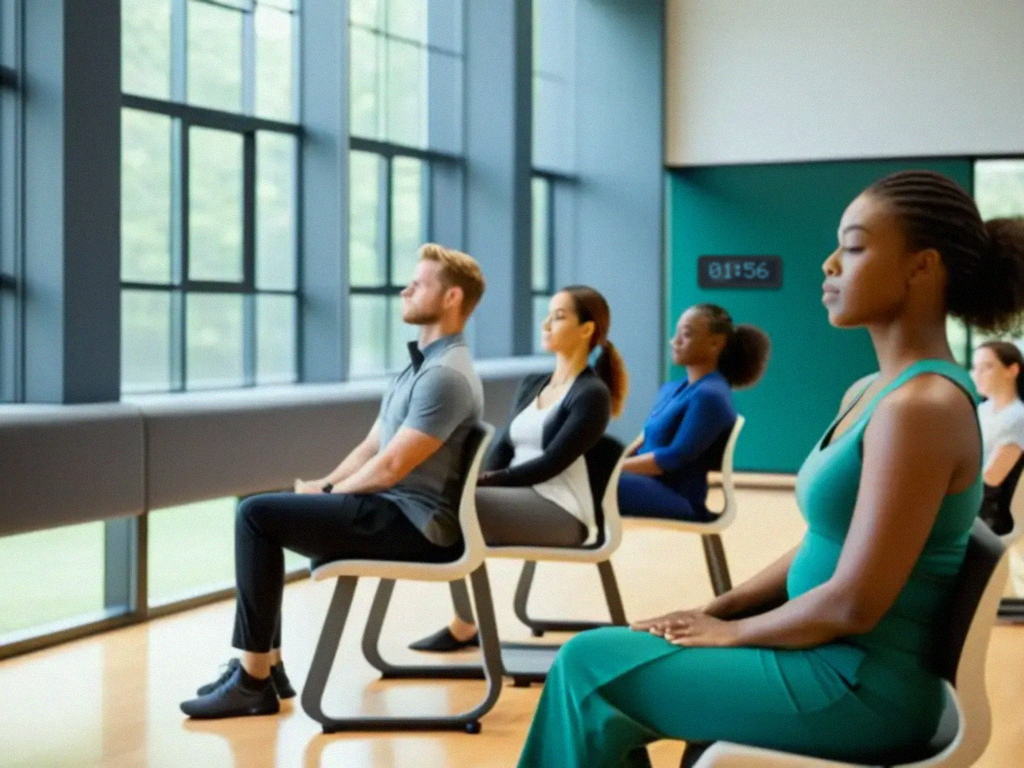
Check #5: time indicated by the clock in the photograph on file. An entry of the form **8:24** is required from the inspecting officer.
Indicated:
**1:56**
